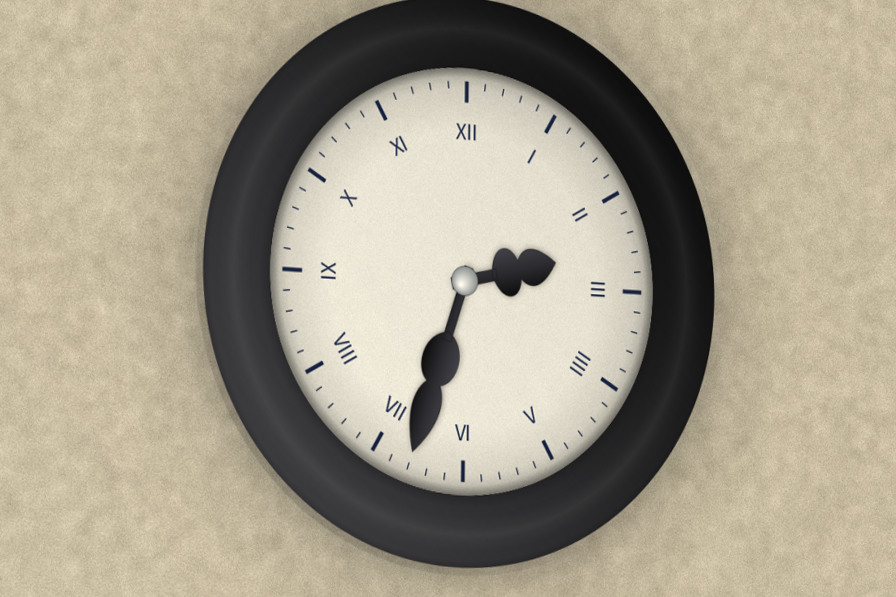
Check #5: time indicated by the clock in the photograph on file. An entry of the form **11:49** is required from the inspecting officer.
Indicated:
**2:33**
